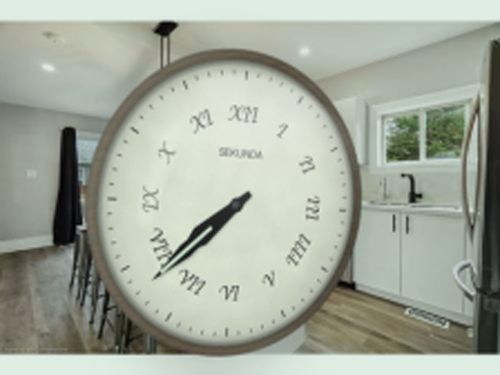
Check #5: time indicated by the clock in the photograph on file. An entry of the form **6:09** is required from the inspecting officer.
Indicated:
**7:38**
